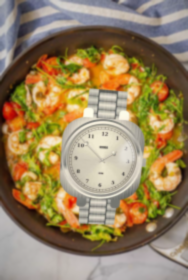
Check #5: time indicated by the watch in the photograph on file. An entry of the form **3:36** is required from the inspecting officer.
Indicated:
**1:52**
